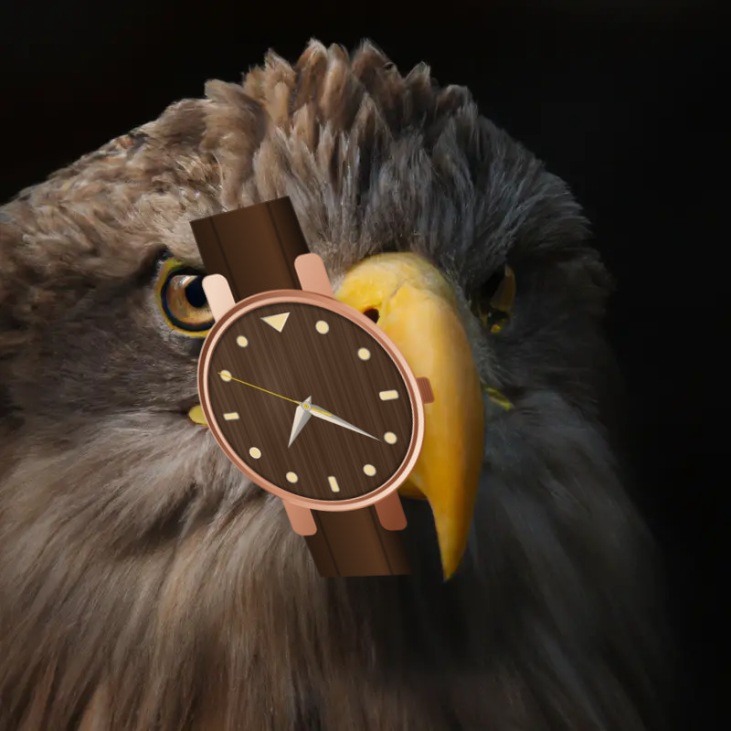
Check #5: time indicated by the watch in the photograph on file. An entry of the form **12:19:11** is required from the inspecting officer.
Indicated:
**7:20:50**
